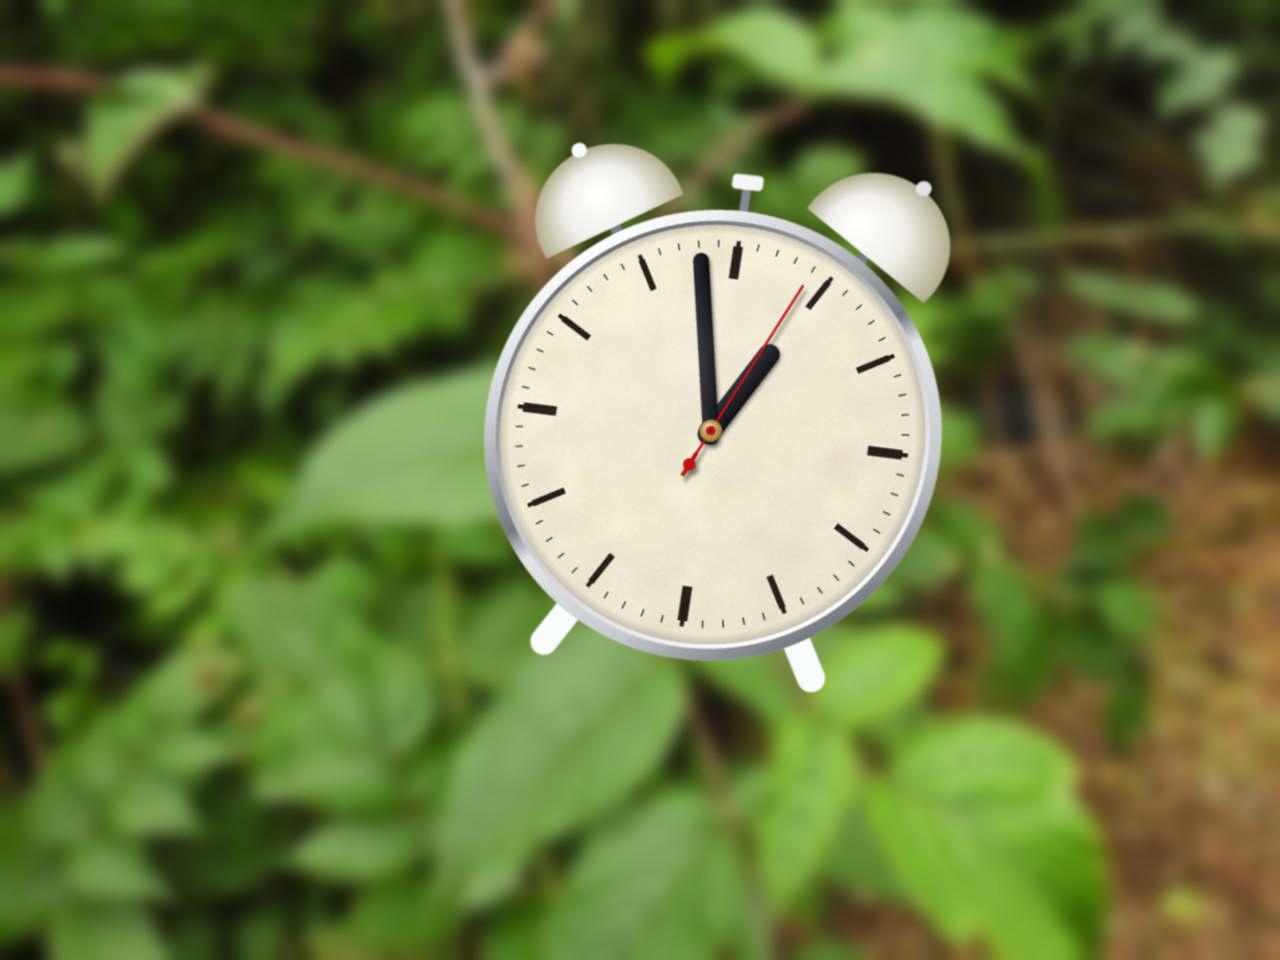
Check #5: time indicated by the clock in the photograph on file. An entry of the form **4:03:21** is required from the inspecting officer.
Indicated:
**12:58:04**
